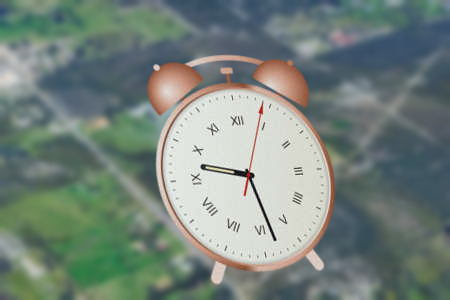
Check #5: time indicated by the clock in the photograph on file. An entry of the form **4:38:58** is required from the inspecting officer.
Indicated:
**9:28:04**
